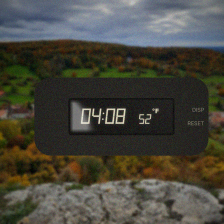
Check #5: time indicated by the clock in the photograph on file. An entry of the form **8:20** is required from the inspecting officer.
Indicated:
**4:08**
